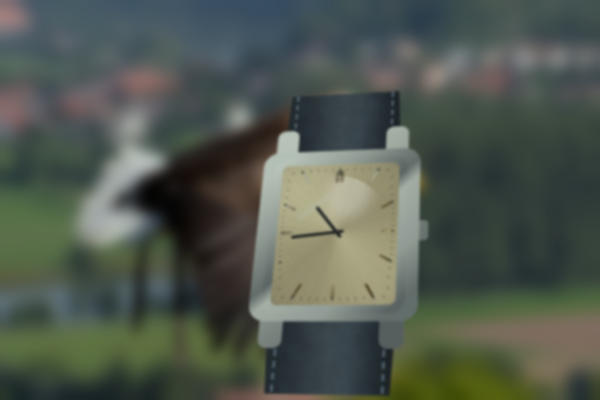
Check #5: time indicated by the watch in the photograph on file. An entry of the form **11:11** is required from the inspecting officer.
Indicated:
**10:44**
